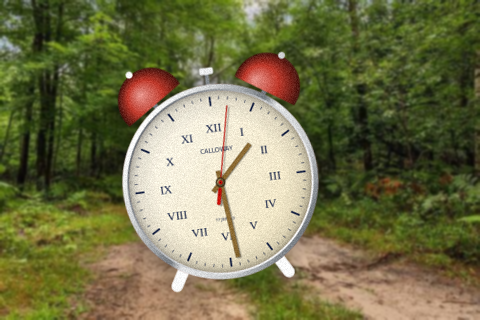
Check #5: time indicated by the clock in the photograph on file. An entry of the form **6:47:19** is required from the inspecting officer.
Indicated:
**1:29:02**
